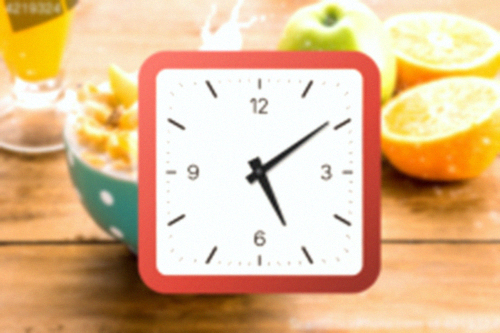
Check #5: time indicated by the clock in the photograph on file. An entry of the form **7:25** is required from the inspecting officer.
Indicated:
**5:09**
